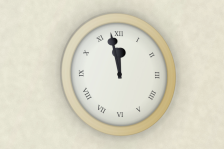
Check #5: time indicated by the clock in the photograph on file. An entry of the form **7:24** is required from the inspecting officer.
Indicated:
**11:58**
